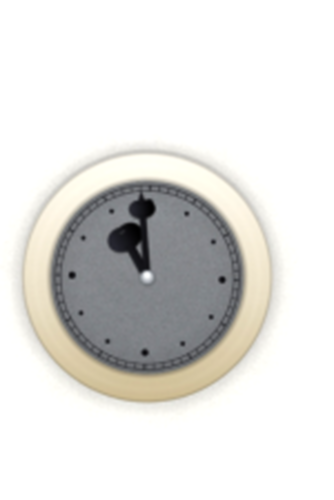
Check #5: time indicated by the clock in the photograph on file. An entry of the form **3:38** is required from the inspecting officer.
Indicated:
**10:59**
